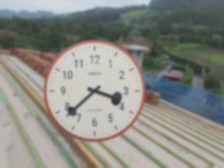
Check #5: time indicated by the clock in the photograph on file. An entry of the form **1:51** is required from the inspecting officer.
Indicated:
**3:38**
